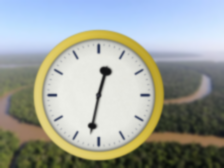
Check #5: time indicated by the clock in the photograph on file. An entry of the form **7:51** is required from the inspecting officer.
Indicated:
**12:32**
